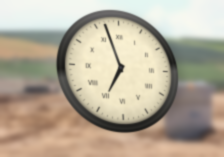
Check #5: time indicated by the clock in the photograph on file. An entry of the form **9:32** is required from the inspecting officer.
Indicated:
**6:57**
